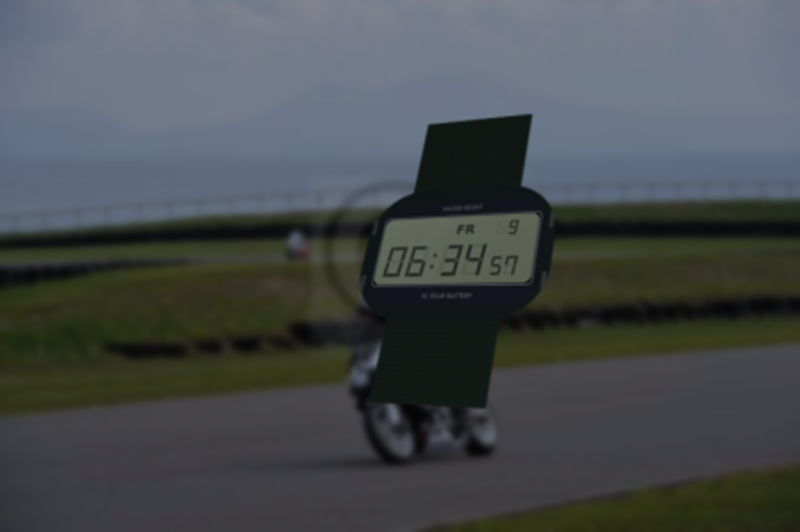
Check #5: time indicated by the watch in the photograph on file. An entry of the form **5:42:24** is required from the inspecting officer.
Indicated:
**6:34:57**
